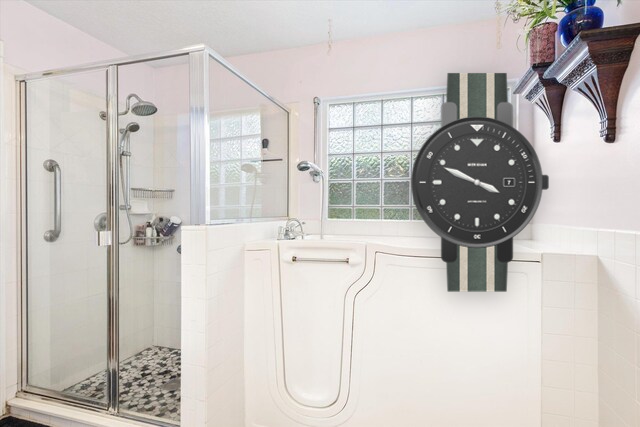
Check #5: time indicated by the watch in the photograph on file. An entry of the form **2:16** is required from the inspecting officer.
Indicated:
**3:49**
